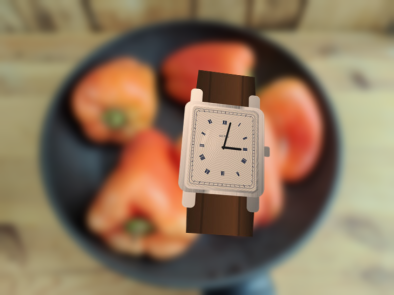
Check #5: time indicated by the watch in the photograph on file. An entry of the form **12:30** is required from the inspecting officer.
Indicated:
**3:02**
